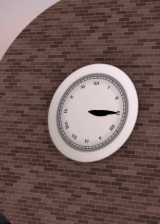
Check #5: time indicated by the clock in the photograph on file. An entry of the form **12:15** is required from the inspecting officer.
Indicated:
**3:15**
